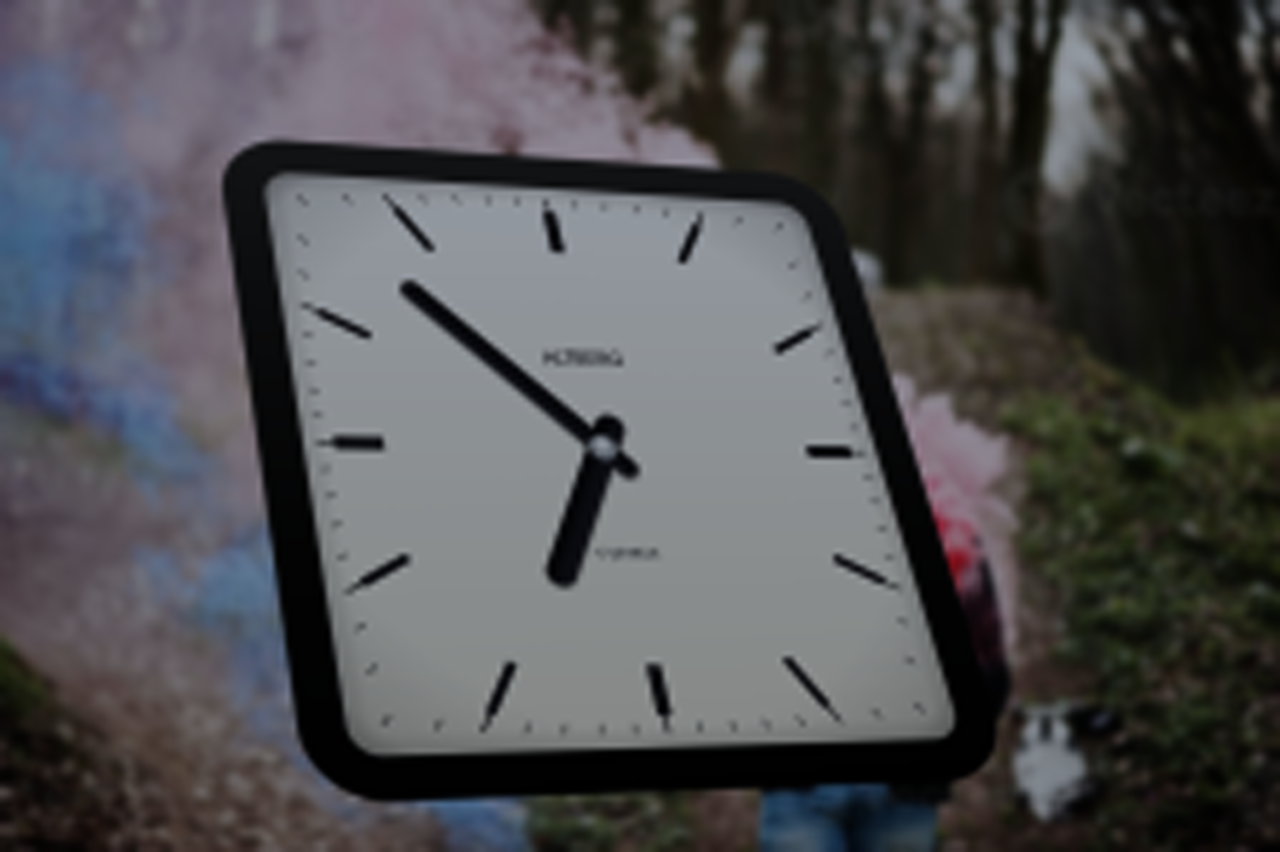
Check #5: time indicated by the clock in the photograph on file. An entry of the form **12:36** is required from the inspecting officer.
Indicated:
**6:53**
